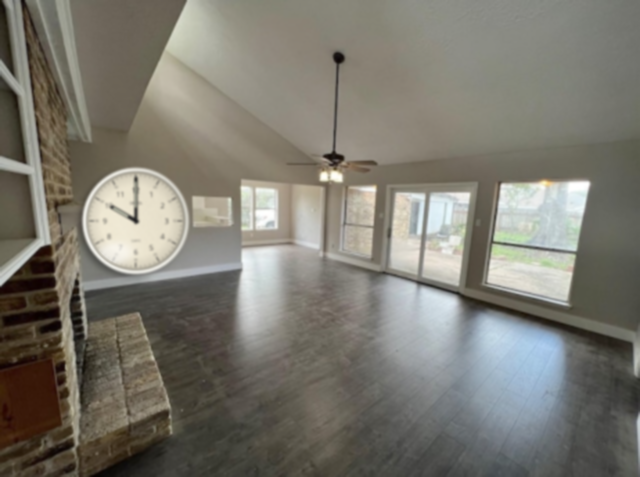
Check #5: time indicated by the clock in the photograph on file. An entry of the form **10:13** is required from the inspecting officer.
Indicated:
**10:00**
